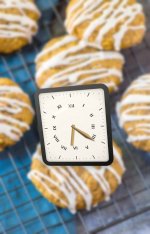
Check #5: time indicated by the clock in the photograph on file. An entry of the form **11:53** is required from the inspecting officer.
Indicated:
**6:21**
